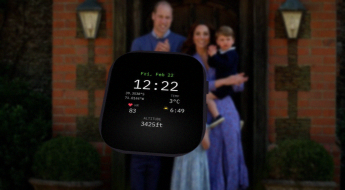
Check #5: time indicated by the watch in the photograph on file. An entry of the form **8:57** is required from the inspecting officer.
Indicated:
**12:22**
